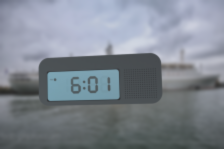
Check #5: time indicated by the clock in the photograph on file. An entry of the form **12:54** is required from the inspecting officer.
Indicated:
**6:01**
